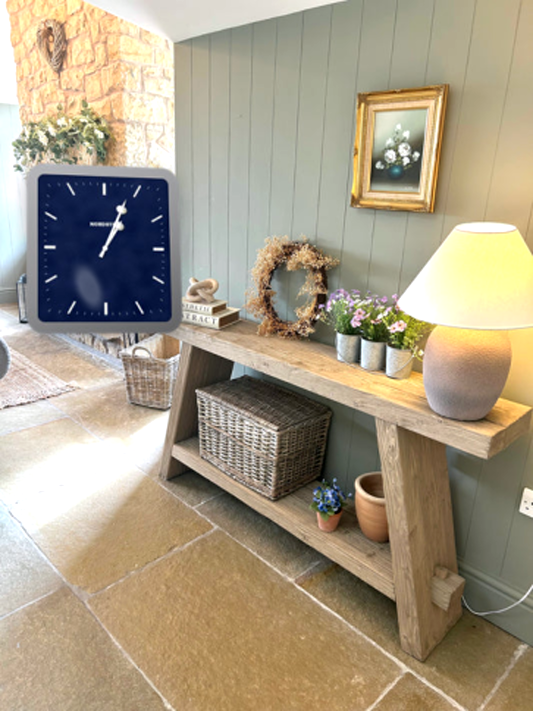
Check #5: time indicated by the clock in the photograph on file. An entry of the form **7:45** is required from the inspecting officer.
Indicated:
**1:04**
